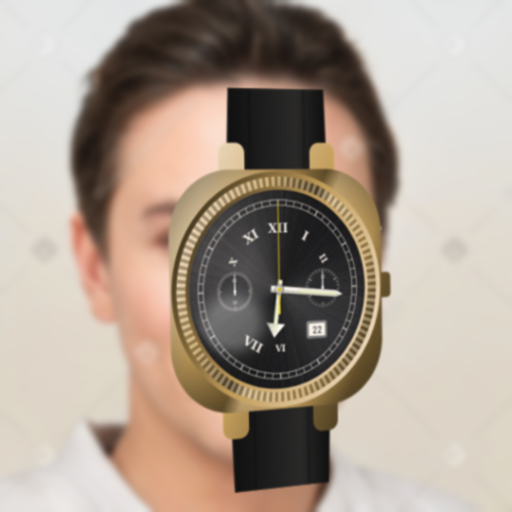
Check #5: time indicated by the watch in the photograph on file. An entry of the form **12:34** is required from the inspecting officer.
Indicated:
**6:16**
